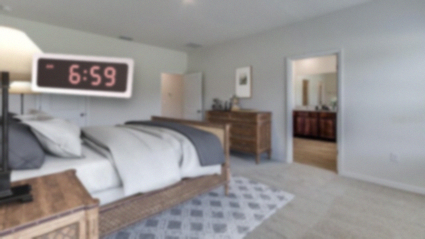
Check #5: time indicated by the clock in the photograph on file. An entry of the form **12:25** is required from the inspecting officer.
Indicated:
**6:59**
